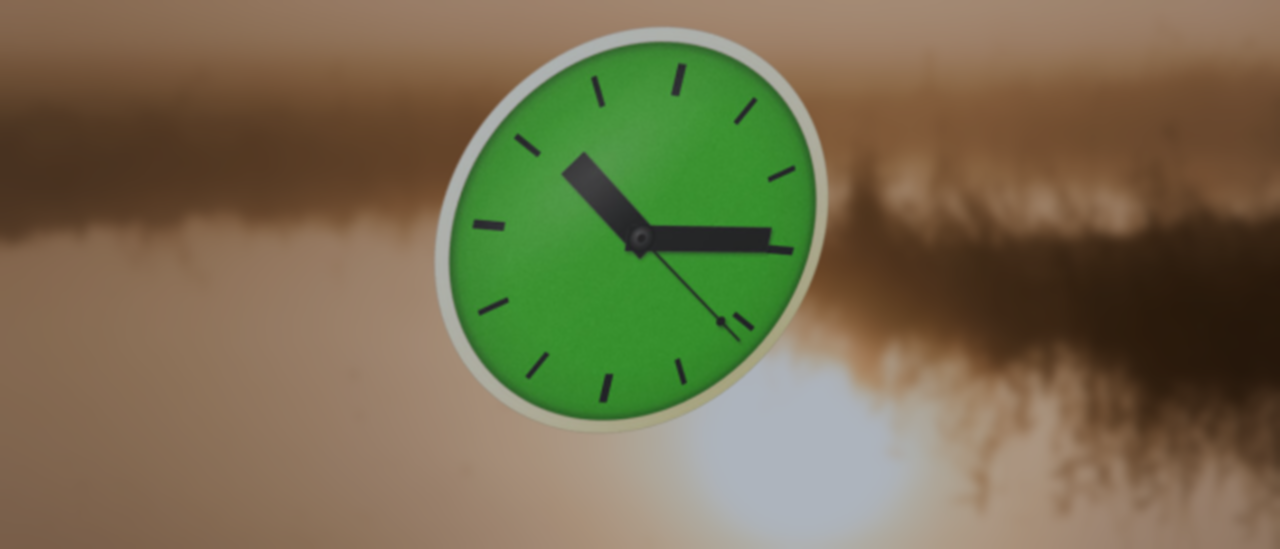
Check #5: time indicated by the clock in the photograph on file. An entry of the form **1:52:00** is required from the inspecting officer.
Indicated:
**10:14:21**
